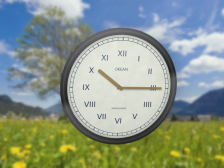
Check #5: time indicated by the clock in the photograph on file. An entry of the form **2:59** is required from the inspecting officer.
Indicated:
**10:15**
